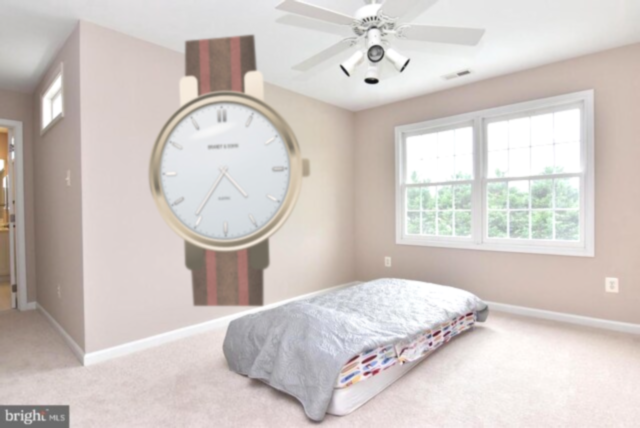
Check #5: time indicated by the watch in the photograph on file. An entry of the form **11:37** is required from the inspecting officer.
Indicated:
**4:36**
